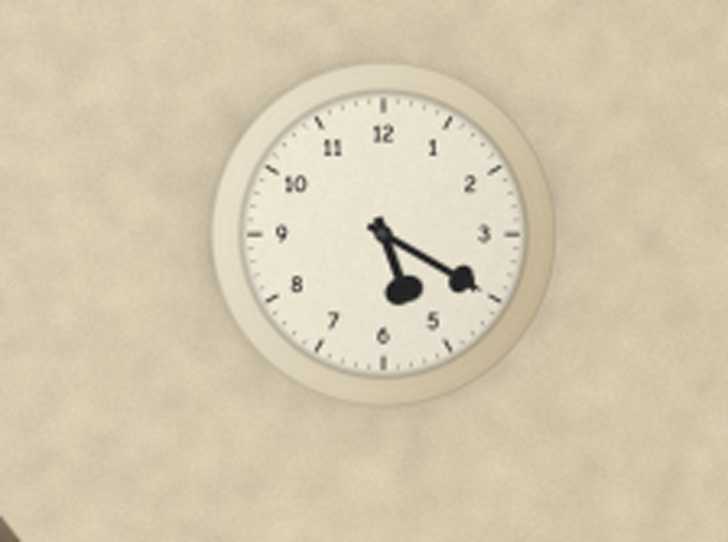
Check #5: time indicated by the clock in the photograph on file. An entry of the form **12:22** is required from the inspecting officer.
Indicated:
**5:20**
